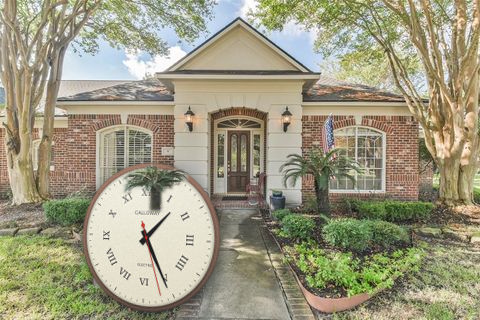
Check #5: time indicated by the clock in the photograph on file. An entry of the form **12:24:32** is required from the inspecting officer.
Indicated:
**1:25:27**
